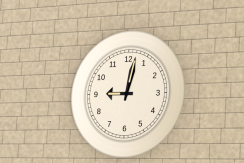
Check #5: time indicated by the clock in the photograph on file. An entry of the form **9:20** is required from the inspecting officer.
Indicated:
**9:02**
